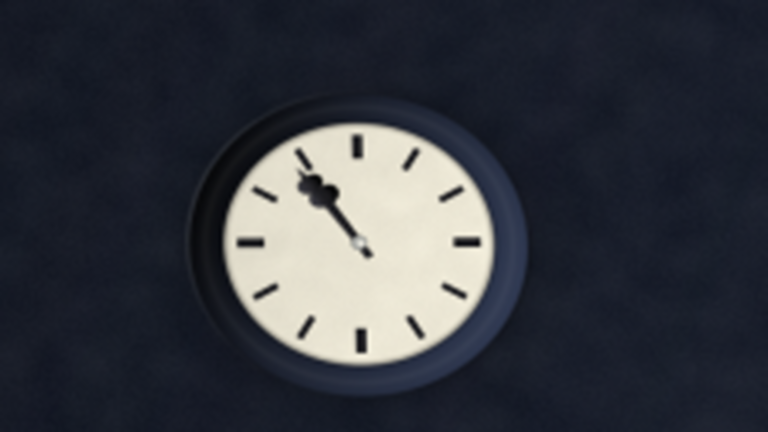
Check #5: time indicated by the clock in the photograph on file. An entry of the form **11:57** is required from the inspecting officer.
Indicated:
**10:54**
